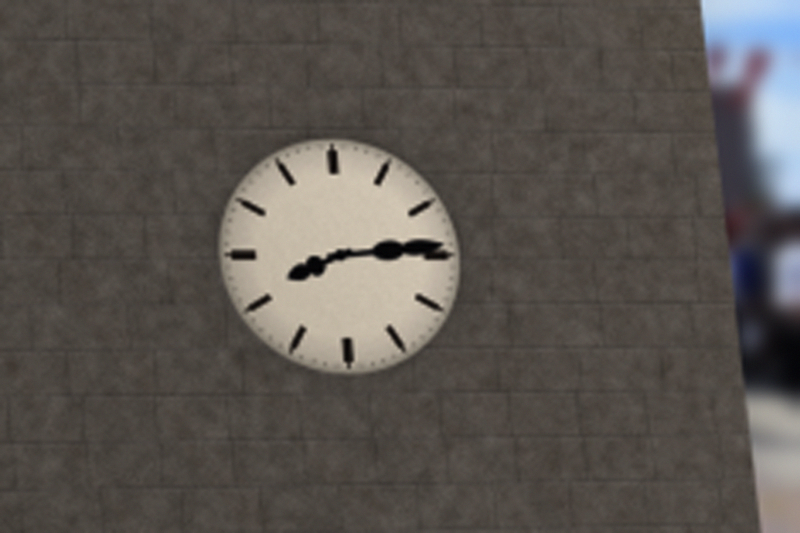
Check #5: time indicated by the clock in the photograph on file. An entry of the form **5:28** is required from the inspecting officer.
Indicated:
**8:14**
